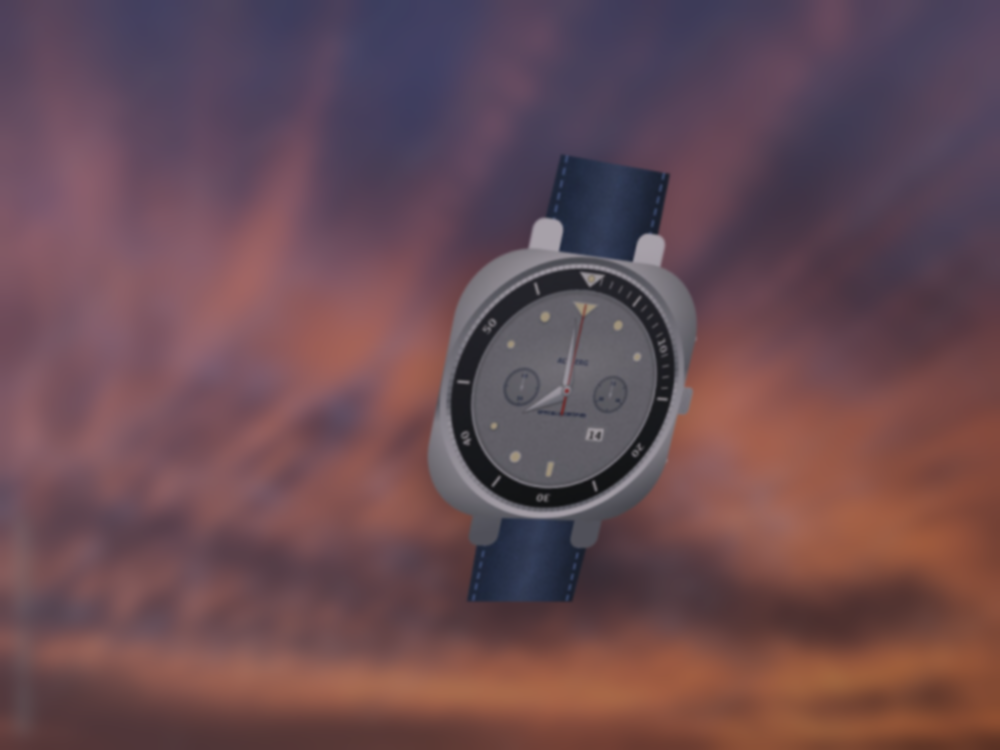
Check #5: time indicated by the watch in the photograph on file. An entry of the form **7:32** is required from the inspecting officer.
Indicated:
**7:59**
